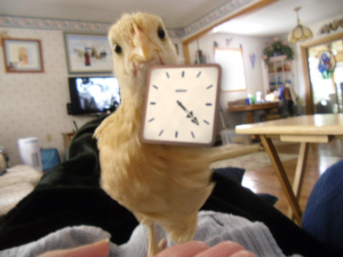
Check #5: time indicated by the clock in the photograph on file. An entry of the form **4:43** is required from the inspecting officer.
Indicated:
**4:22**
